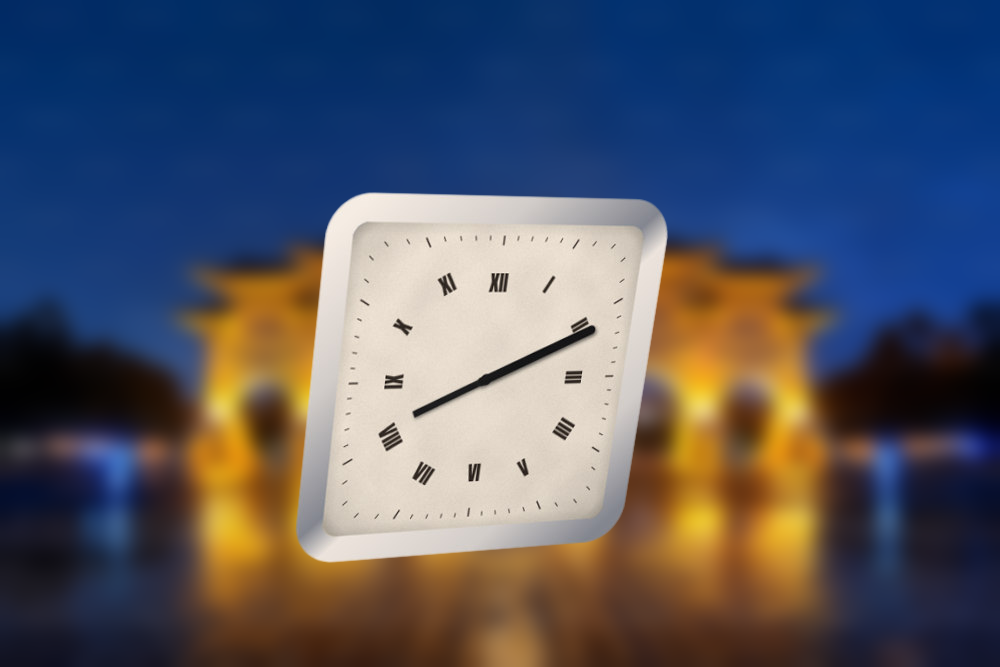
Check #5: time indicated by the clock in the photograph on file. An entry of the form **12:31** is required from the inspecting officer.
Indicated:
**8:11**
